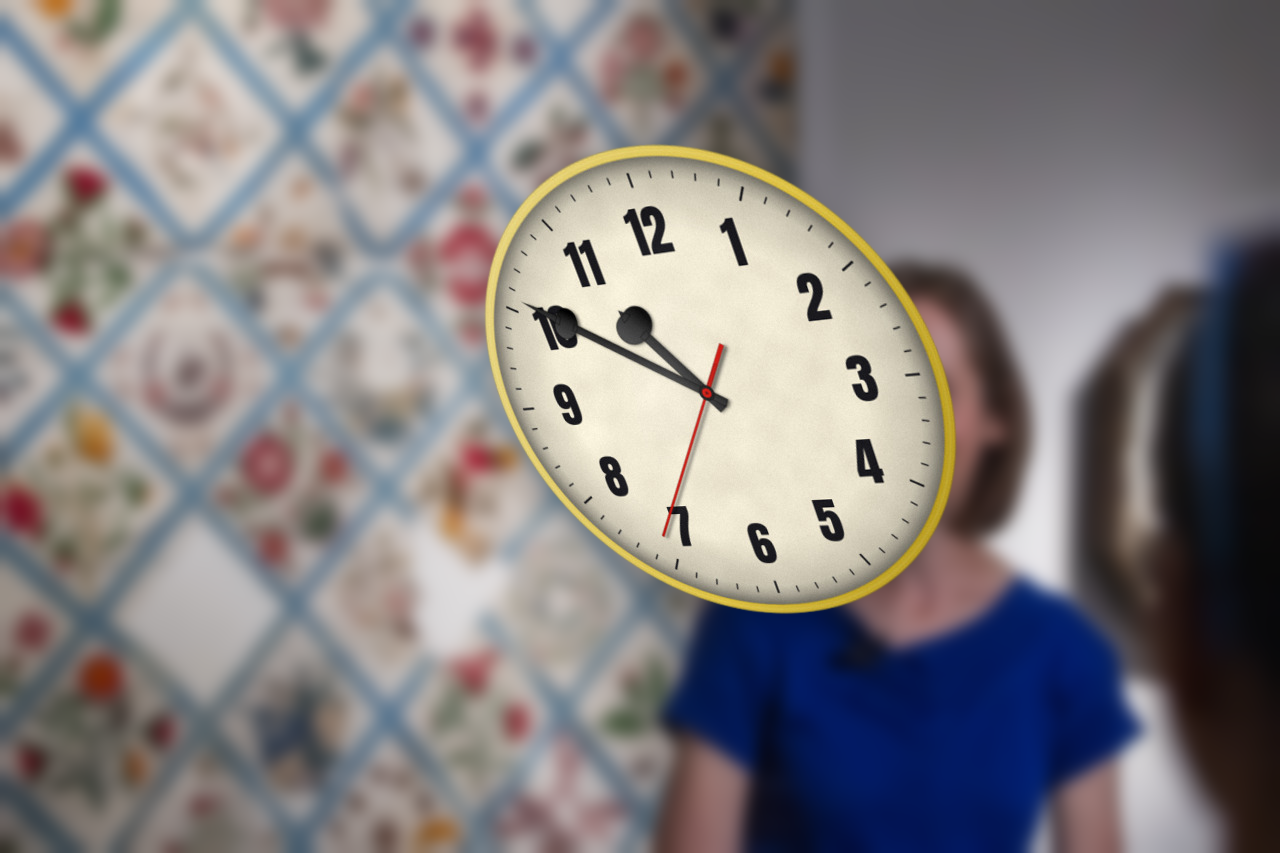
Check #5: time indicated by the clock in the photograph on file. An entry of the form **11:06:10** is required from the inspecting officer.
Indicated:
**10:50:36**
